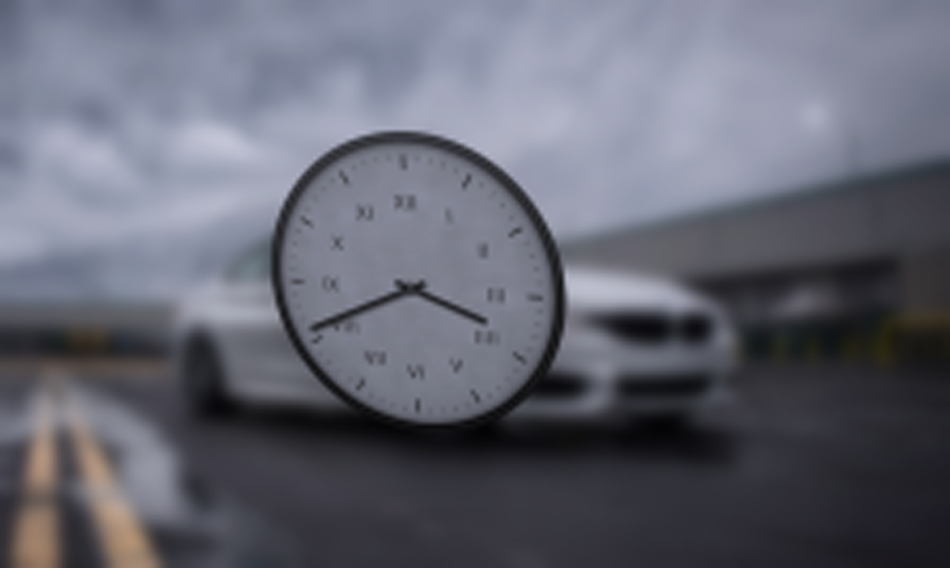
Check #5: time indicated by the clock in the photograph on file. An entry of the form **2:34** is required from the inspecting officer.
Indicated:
**3:41**
